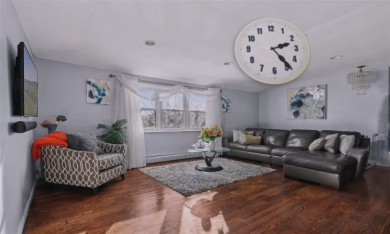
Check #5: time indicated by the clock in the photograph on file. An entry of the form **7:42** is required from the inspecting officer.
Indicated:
**2:24**
